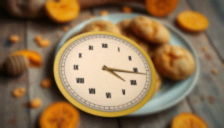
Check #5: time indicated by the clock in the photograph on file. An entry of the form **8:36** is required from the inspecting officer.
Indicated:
**4:16**
